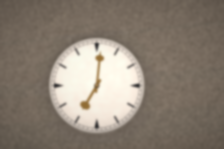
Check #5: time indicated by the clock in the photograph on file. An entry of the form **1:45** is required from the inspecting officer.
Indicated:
**7:01**
